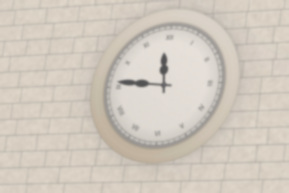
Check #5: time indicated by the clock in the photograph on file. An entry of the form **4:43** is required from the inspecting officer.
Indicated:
**11:46**
